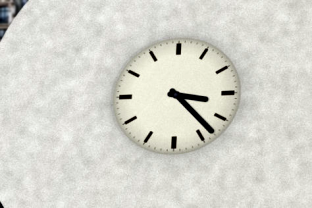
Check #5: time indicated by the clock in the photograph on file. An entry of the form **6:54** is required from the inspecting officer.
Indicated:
**3:23**
